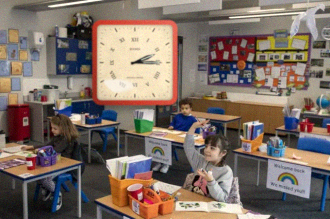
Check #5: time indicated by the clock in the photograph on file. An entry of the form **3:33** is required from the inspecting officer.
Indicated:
**2:15**
